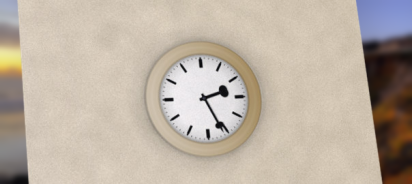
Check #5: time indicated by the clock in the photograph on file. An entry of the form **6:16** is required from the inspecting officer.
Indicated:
**2:26**
